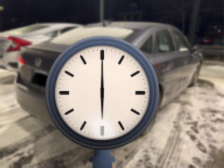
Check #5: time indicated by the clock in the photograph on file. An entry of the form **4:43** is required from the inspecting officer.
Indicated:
**6:00**
